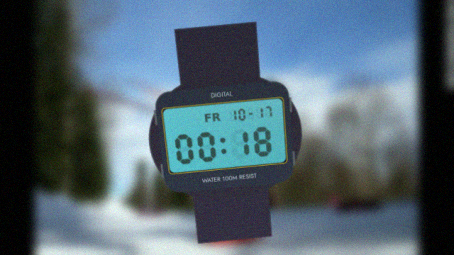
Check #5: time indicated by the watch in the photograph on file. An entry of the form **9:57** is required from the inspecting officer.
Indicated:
**0:18**
